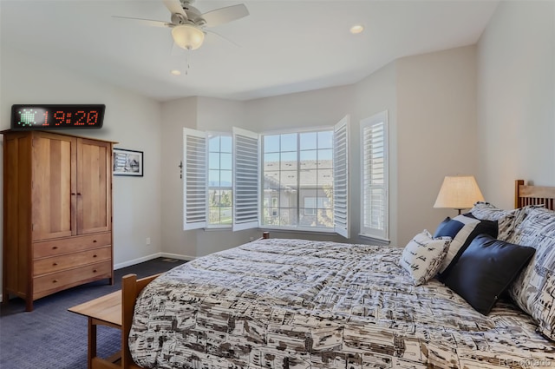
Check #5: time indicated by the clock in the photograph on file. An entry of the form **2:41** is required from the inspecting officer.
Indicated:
**19:20**
